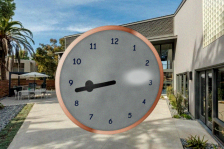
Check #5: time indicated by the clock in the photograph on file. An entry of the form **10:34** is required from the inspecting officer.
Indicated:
**8:43**
